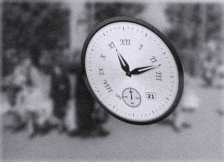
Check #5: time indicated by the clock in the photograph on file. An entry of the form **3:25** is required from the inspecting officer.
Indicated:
**11:12**
